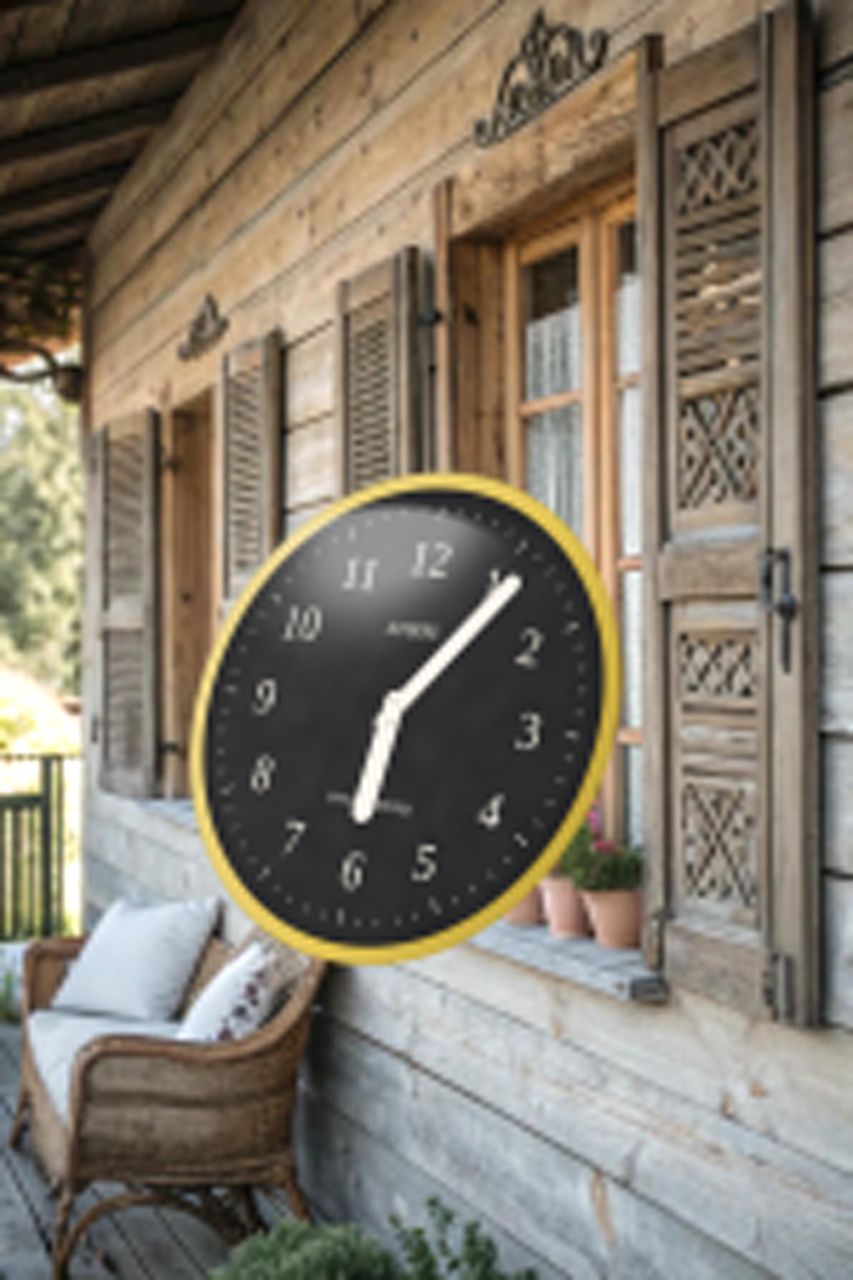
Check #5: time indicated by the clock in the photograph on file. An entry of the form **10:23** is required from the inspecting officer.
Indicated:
**6:06**
